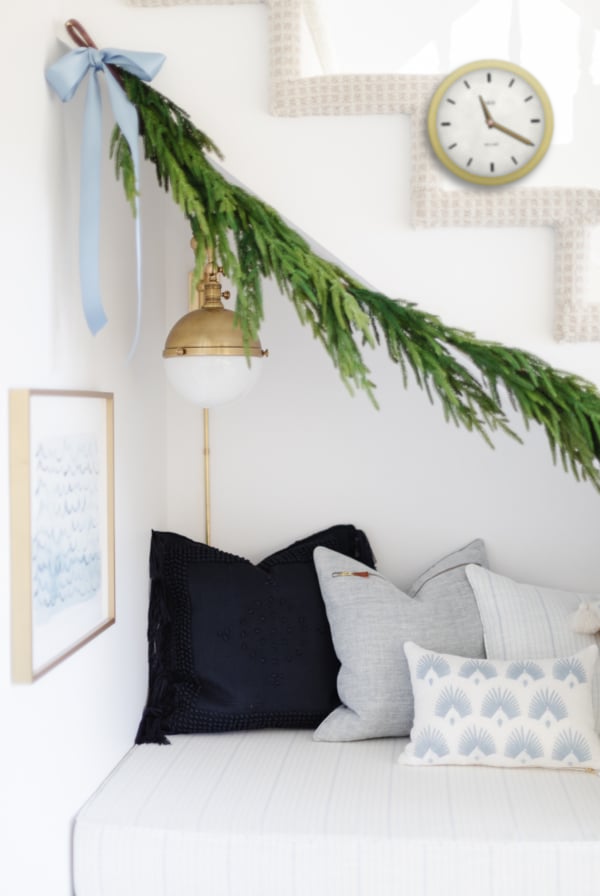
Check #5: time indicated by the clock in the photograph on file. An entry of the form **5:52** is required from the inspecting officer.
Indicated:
**11:20**
